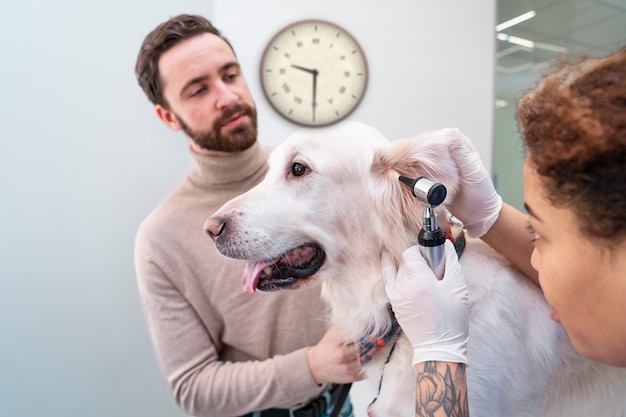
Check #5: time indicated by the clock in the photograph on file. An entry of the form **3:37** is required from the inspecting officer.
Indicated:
**9:30**
